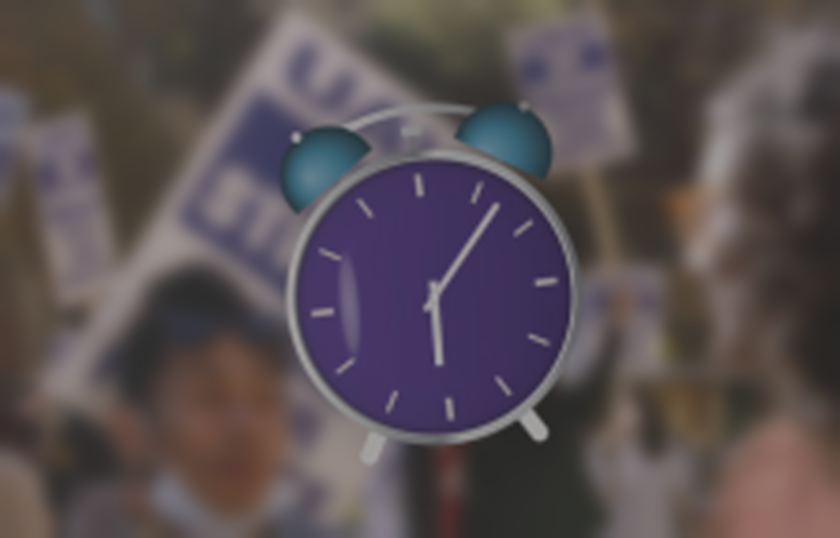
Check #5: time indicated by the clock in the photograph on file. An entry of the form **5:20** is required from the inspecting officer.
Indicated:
**6:07**
